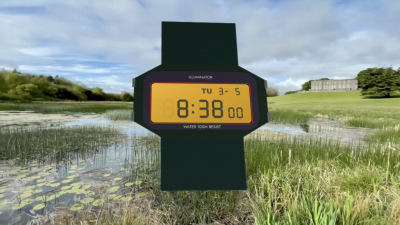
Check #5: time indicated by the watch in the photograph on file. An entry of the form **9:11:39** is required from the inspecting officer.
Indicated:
**8:38:00**
